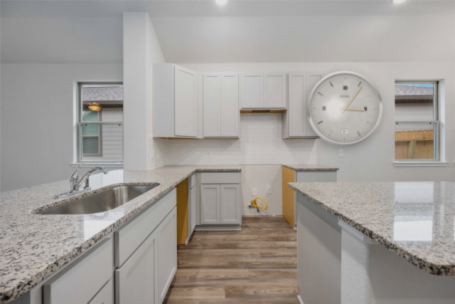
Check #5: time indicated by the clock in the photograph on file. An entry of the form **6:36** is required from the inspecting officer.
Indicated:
**3:06**
